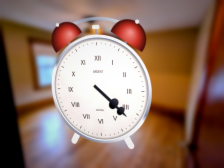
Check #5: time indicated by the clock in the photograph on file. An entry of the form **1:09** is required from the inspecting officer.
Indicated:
**4:22**
